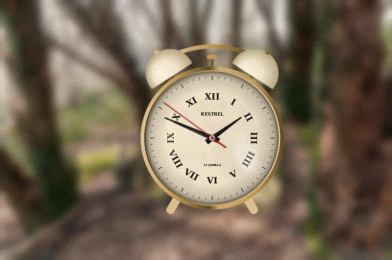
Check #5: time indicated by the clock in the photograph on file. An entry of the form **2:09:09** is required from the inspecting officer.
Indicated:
**1:48:51**
